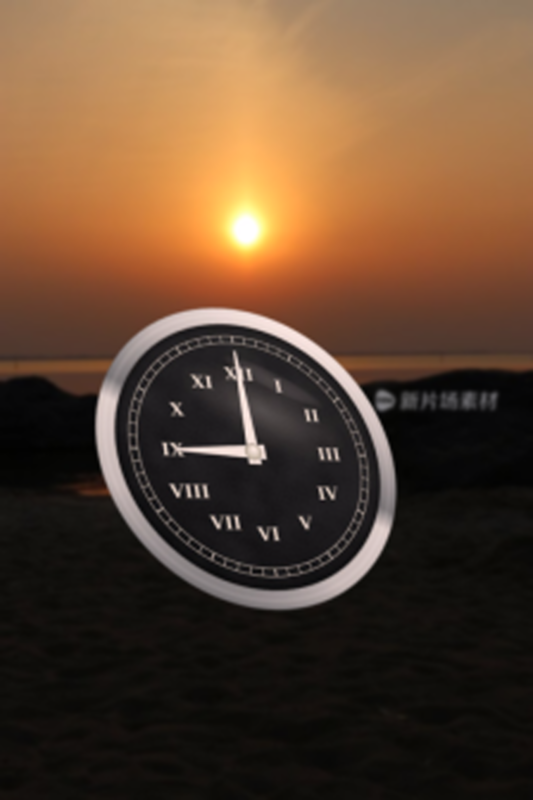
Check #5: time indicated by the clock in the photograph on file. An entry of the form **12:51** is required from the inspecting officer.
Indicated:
**9:00**
